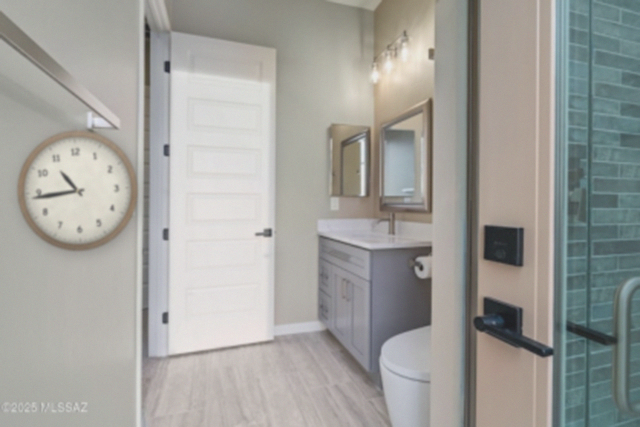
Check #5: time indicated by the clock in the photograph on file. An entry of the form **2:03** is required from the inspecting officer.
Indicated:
**10:44**
